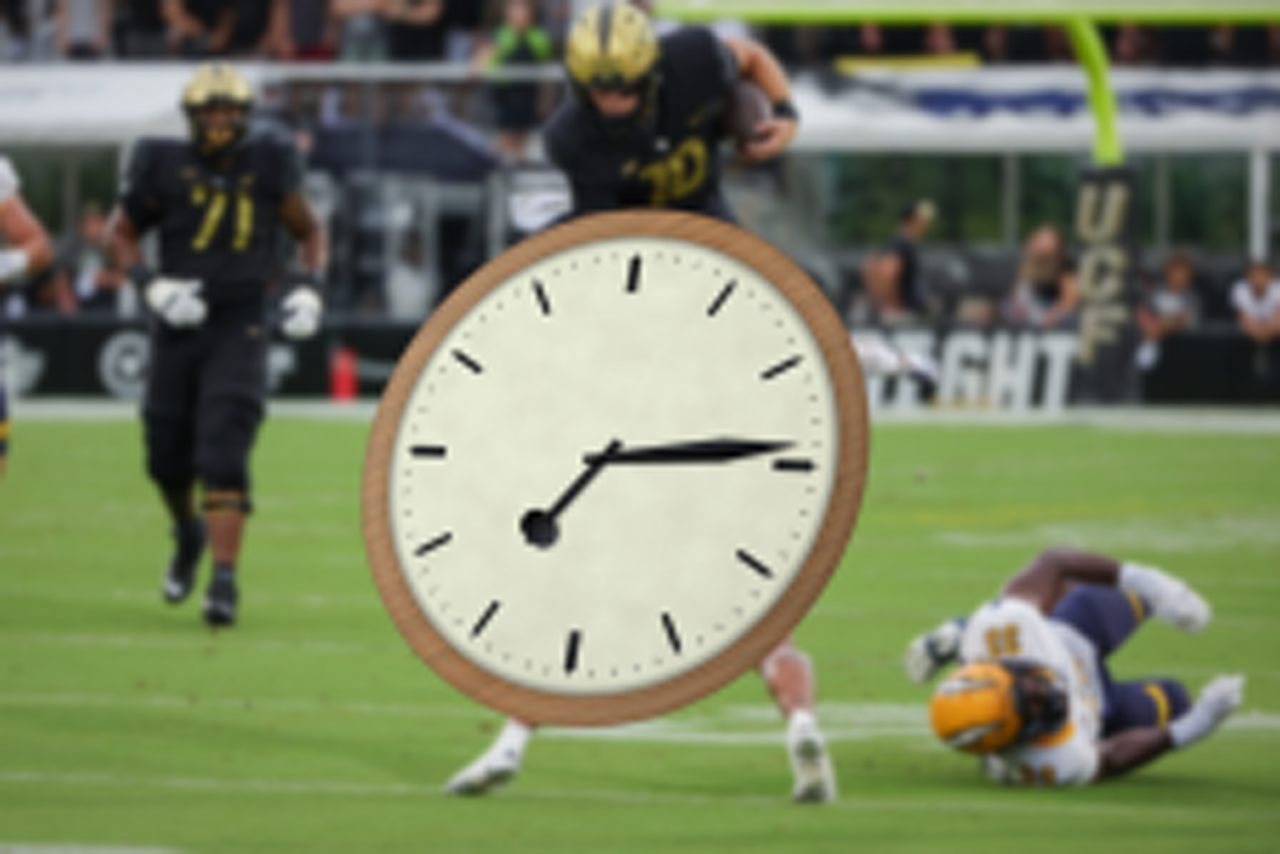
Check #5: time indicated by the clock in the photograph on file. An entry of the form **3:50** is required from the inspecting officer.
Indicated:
**7:14**
